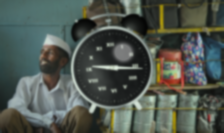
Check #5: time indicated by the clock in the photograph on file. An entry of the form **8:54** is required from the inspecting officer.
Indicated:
**9:16**
